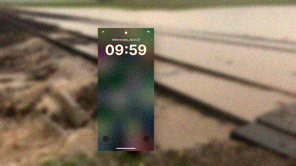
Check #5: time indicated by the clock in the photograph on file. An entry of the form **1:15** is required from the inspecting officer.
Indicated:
**9:59**
